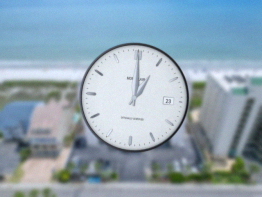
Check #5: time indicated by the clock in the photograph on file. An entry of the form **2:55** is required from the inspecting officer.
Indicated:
**1:00**
